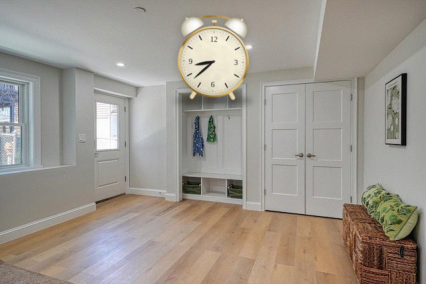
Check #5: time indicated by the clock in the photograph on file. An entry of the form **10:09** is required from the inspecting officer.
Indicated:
**8:38**
